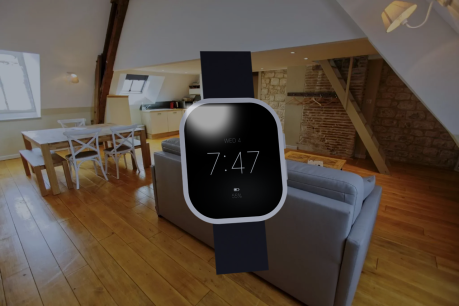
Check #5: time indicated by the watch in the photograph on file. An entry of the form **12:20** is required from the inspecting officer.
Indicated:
**7:47**
